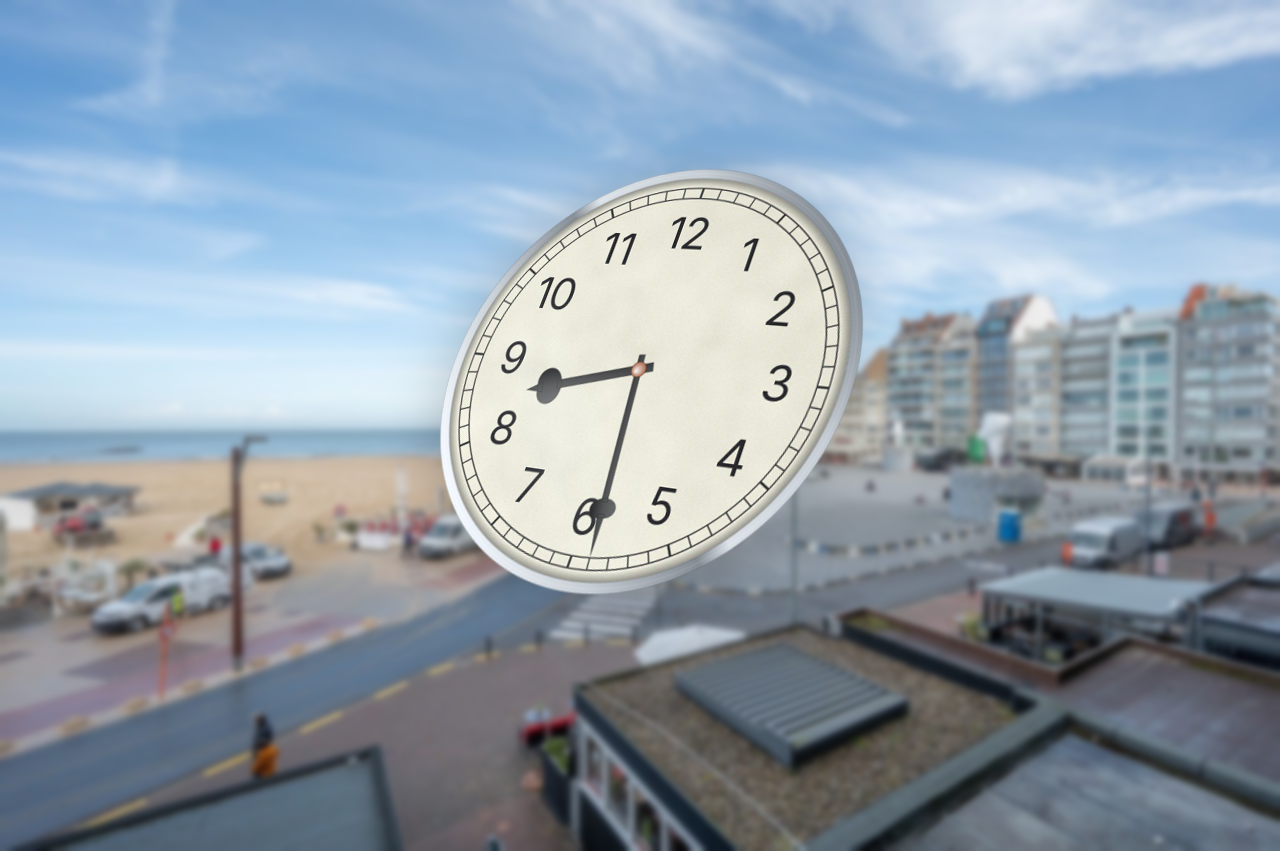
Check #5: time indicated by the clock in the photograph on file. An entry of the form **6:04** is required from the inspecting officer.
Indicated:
**8:29**
